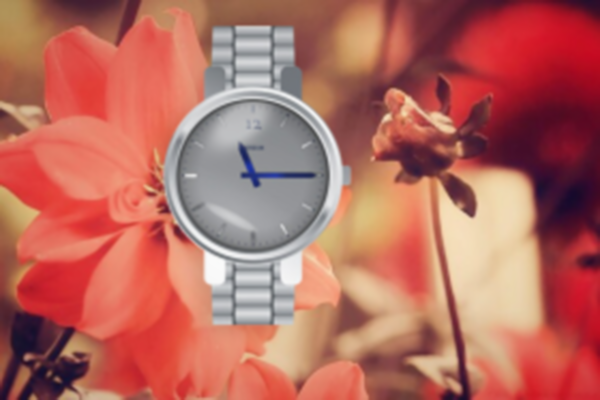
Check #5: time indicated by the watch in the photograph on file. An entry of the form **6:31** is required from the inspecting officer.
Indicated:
**11:15**
